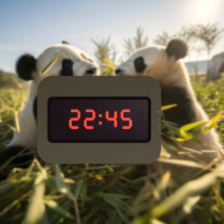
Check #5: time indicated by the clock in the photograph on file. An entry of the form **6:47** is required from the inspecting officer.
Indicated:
**22:45**
